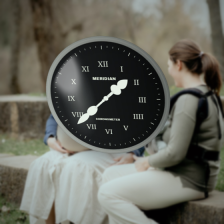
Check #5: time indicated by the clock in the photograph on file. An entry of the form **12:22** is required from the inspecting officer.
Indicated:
**1:38**
